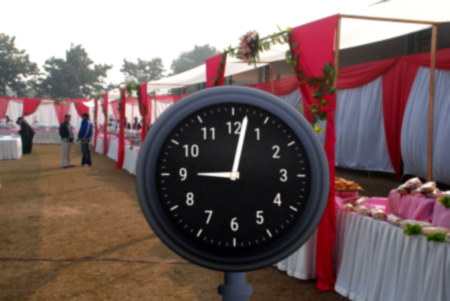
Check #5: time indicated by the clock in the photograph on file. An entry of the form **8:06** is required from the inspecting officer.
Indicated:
**9:02**
